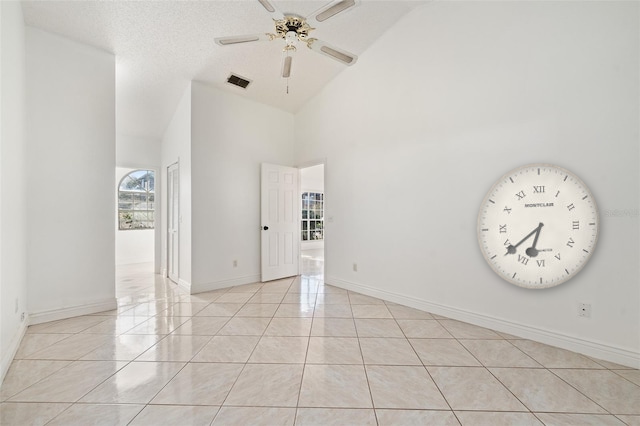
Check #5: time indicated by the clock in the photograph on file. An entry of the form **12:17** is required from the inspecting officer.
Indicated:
**6:39**
